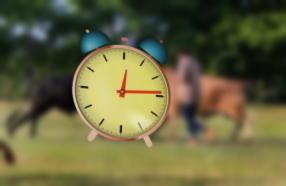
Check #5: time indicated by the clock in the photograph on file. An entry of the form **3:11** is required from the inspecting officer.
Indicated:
**12:14**
